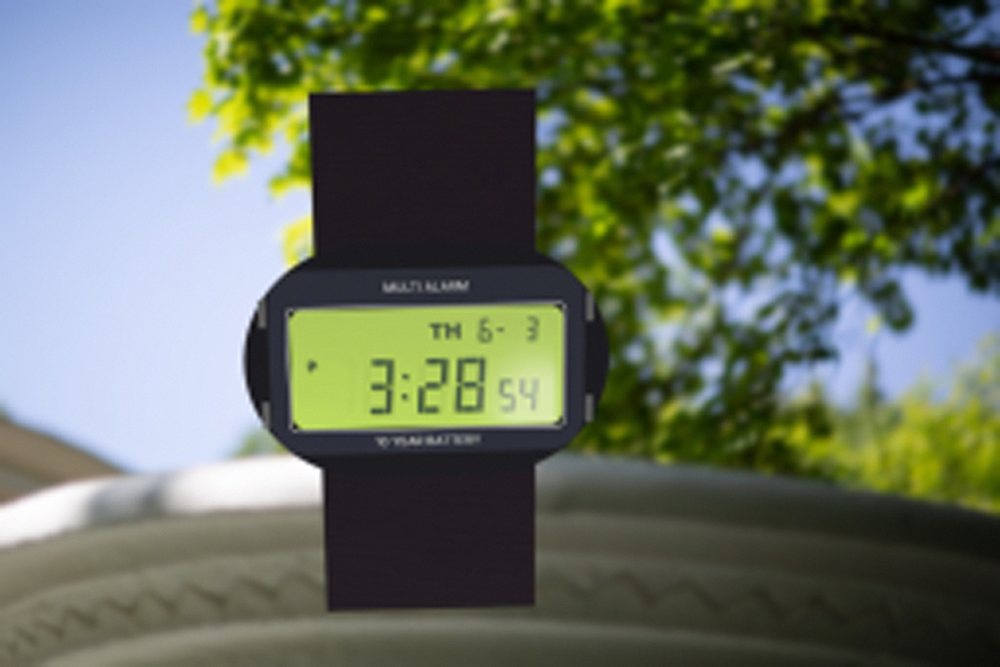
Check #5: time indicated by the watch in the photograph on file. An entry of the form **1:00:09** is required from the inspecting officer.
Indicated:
**3:28:54**
